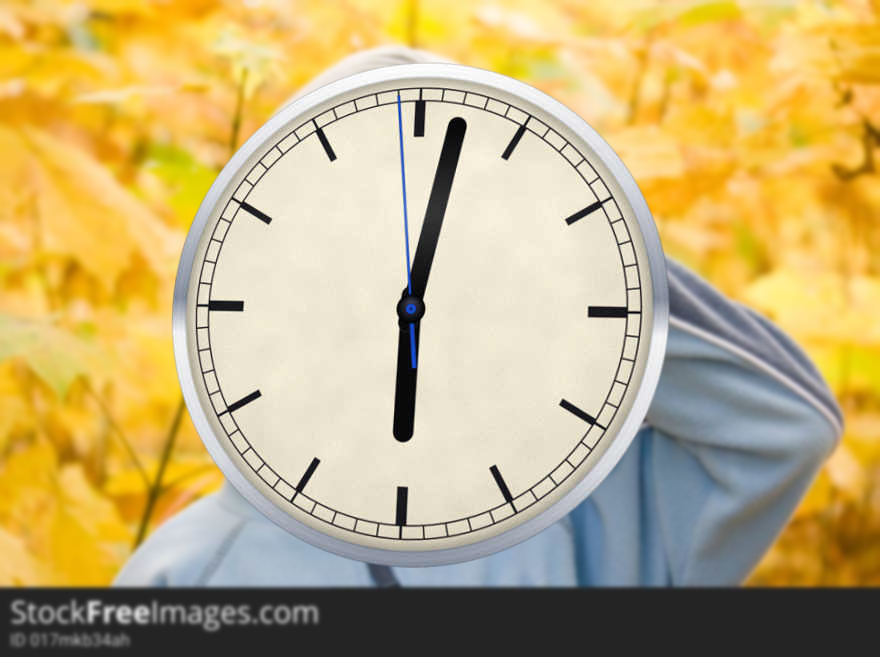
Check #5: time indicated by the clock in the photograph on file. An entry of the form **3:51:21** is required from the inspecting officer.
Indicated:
**6:01:59**
